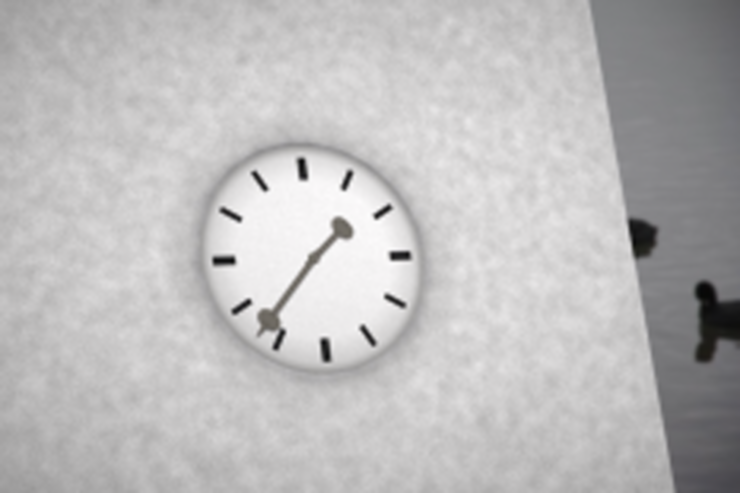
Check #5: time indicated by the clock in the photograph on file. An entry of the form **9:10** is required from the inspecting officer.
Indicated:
**1:37**
